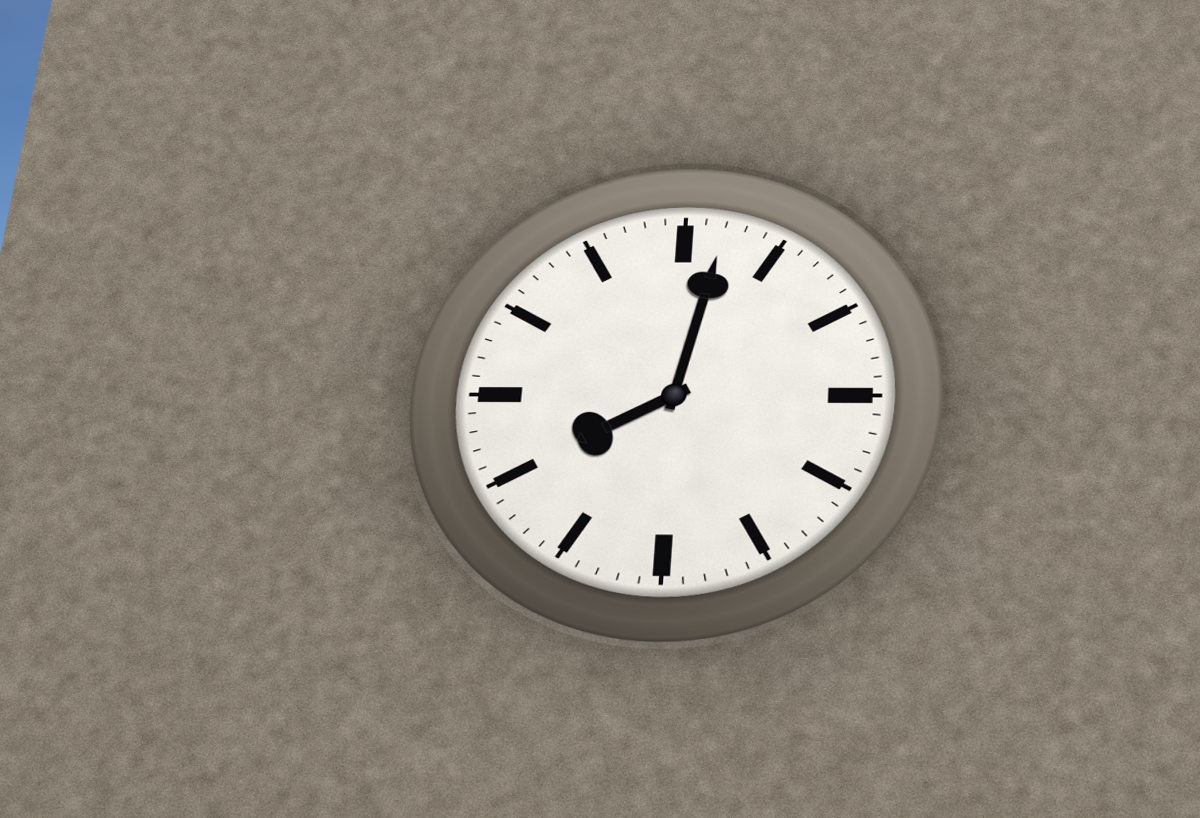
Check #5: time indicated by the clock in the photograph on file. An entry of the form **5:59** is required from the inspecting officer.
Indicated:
**8:02**
